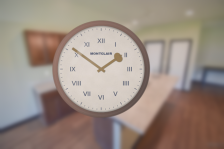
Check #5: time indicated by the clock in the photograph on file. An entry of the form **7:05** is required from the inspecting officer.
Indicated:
**1:51**
